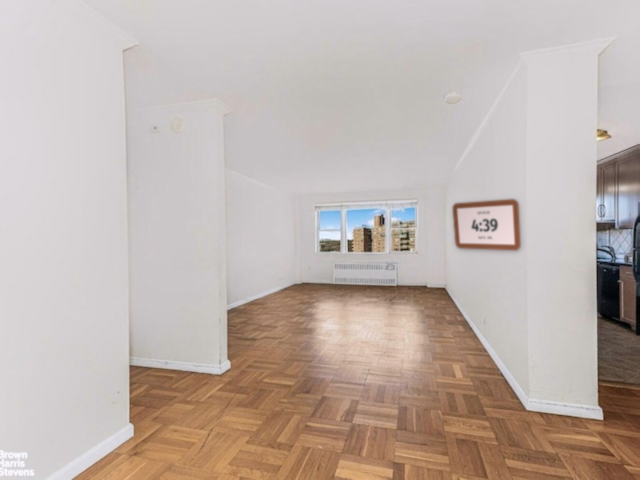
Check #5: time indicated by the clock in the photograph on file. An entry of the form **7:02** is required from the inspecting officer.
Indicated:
**4:39**
